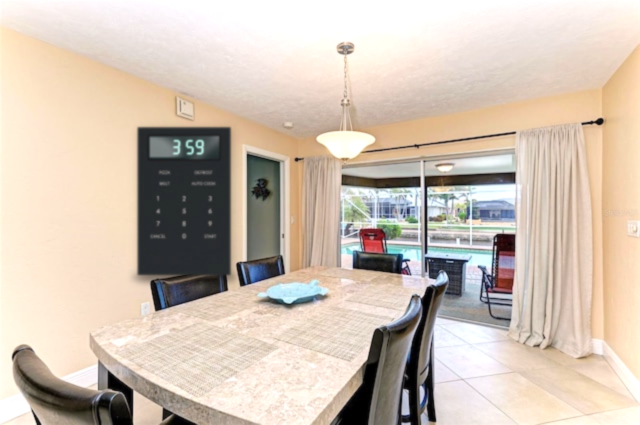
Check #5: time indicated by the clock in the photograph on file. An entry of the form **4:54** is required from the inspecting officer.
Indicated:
**3:59**
